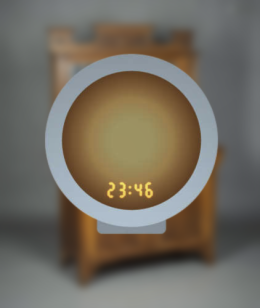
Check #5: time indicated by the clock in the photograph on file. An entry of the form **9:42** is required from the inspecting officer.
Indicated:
**23:46**
